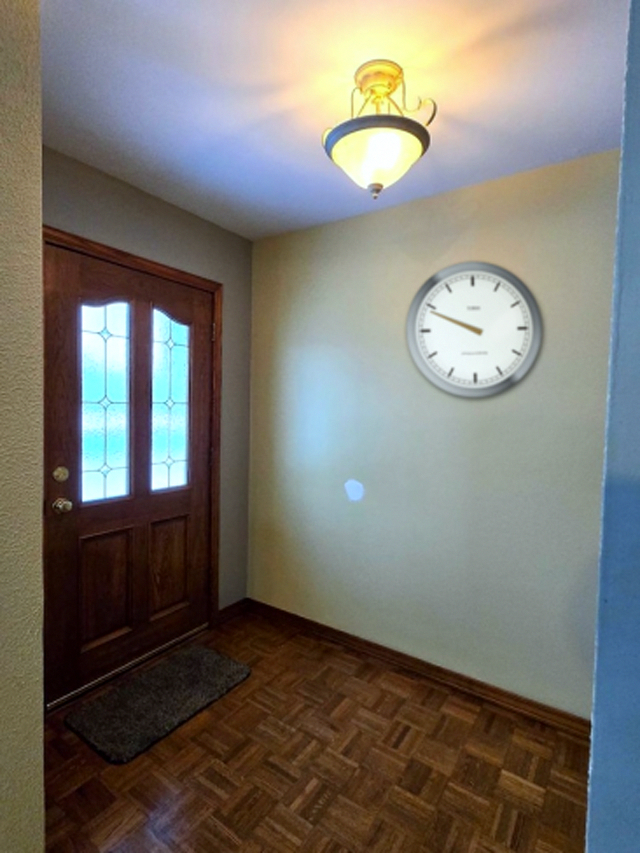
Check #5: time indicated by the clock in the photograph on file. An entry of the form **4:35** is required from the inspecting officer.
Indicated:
**9:49**
